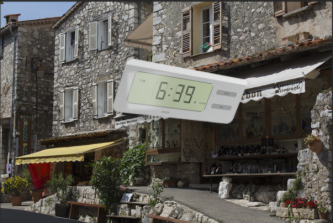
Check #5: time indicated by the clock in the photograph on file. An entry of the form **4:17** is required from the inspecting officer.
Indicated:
**6:39**
